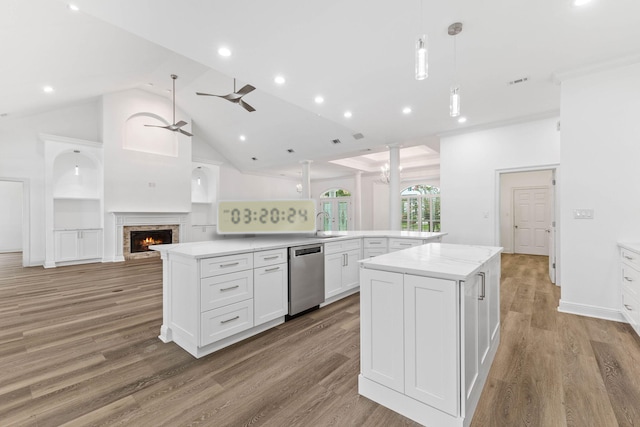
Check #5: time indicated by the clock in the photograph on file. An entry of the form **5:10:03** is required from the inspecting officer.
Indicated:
**3:20:24**
